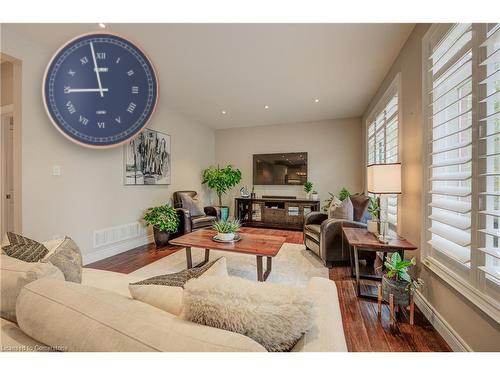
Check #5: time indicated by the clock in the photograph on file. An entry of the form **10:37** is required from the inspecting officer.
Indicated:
**8:58**
